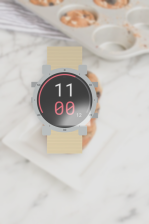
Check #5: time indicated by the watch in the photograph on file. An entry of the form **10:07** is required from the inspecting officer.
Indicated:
**11:00**
